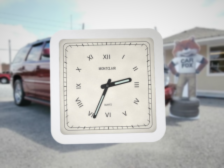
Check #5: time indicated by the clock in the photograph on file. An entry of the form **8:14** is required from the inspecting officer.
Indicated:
**2:34**
